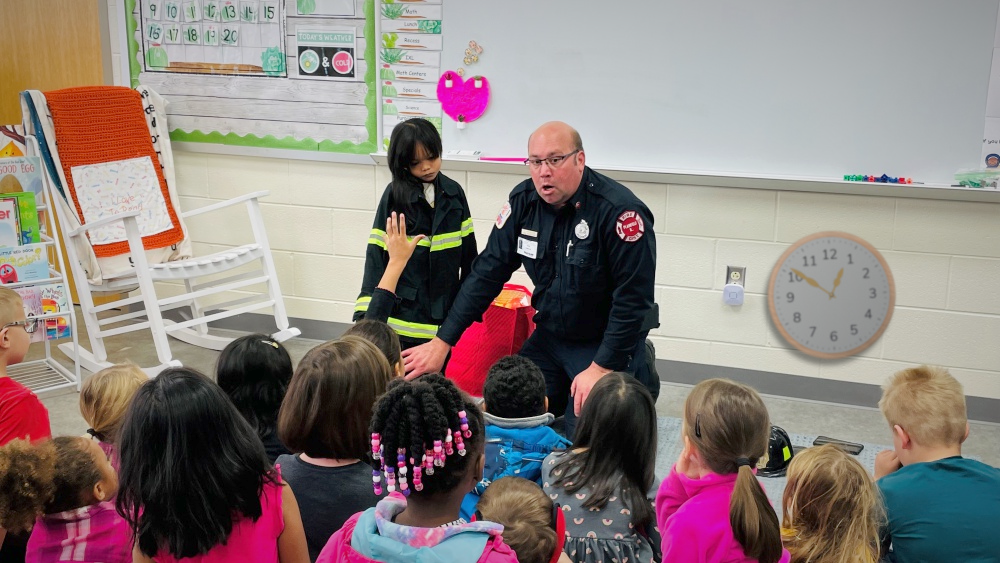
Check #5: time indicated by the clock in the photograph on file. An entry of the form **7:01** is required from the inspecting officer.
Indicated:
**12:51**
